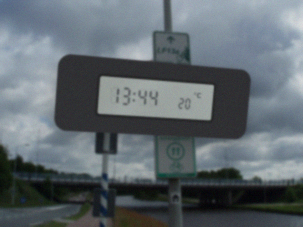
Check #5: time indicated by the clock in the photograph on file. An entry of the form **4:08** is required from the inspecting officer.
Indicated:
**13:44**
